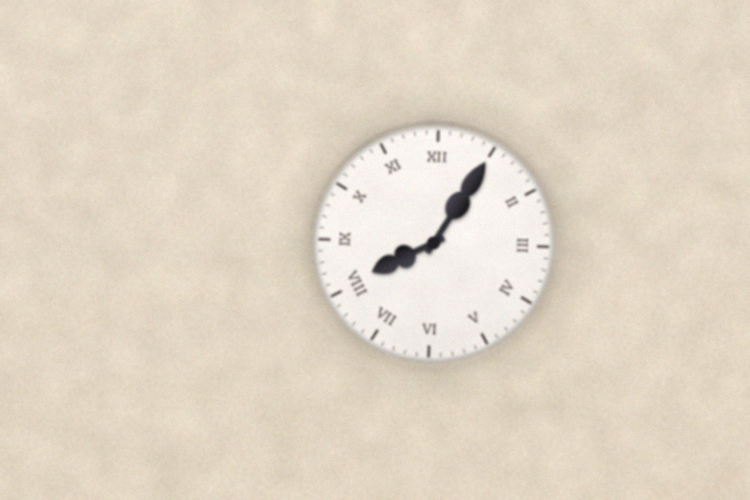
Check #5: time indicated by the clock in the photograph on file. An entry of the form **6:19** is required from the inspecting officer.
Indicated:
**8:05**
